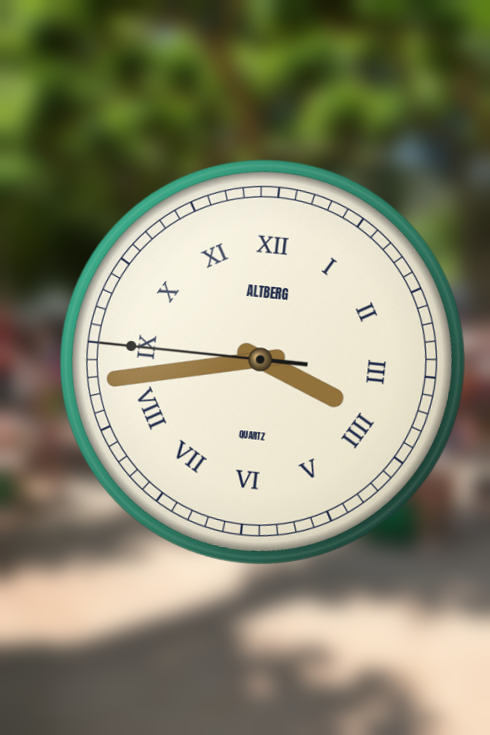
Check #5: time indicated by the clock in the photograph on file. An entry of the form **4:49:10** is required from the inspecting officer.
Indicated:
**3:42:45**
